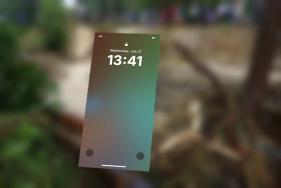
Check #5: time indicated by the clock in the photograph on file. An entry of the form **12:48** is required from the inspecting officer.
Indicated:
**13:41**
